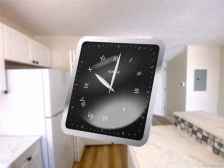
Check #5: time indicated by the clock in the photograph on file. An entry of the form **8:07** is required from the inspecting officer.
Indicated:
**10:01**
